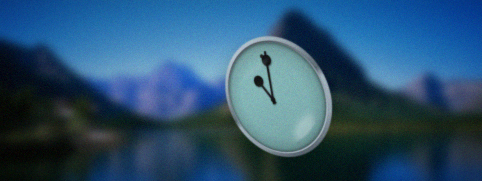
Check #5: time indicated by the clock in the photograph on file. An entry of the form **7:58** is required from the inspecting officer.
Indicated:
**11:01**
